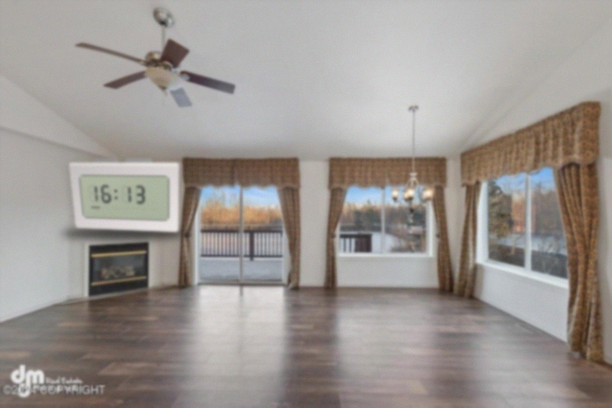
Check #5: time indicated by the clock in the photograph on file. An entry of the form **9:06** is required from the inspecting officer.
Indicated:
**16:13**
